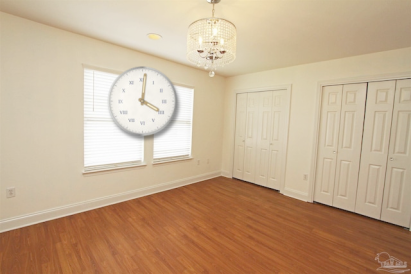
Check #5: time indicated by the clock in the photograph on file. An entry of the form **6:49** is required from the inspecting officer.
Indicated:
**4:01**
